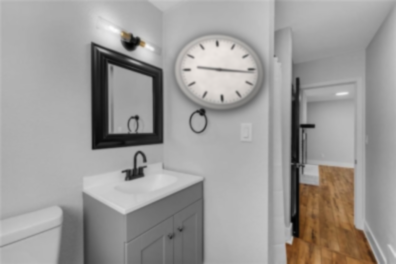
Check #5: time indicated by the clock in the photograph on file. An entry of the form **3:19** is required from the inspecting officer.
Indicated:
**9:16**
